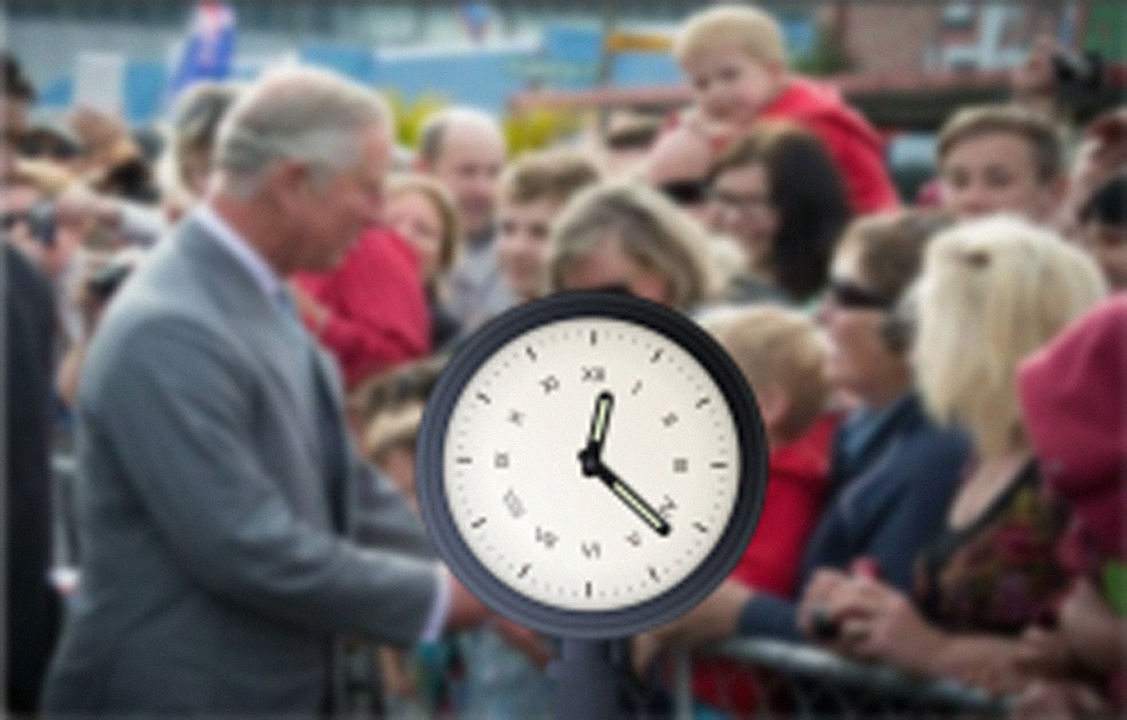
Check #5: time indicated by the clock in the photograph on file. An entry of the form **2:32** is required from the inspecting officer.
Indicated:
**12:22**
